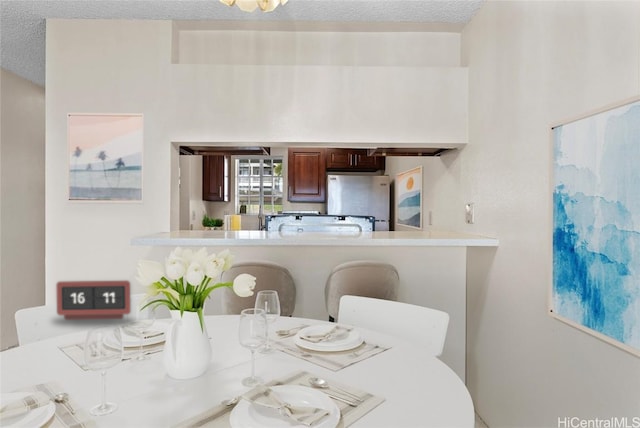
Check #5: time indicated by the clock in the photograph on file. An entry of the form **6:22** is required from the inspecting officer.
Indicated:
**16:11**
